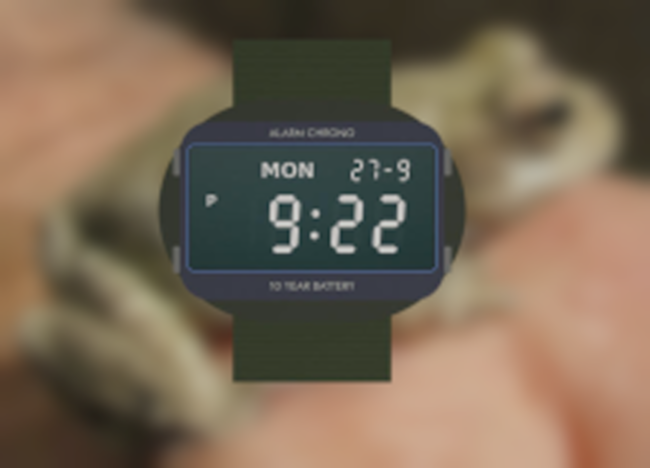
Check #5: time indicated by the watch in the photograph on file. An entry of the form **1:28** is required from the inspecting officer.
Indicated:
**9:22**
